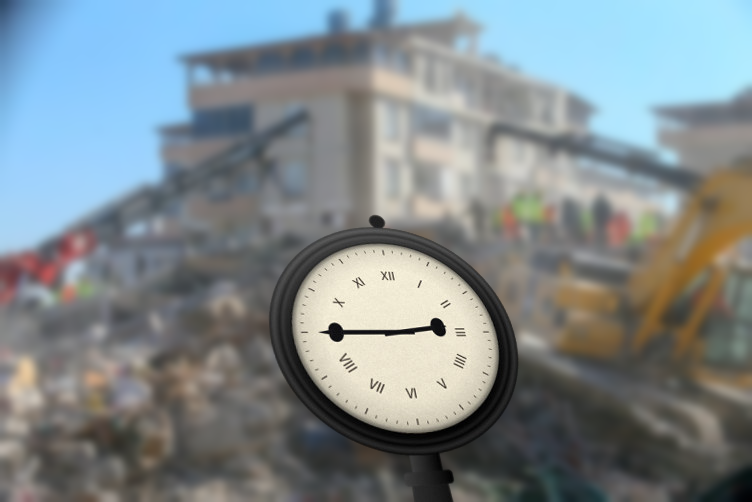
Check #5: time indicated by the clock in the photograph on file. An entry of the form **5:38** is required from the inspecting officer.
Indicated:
**2:45**
